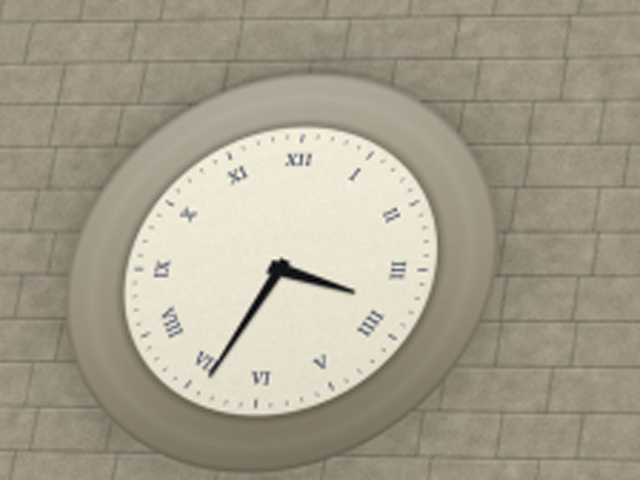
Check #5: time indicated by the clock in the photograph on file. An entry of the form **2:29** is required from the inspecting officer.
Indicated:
**3:34**
